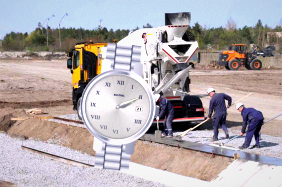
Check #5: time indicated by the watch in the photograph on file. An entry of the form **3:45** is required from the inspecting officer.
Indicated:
**2:10**
